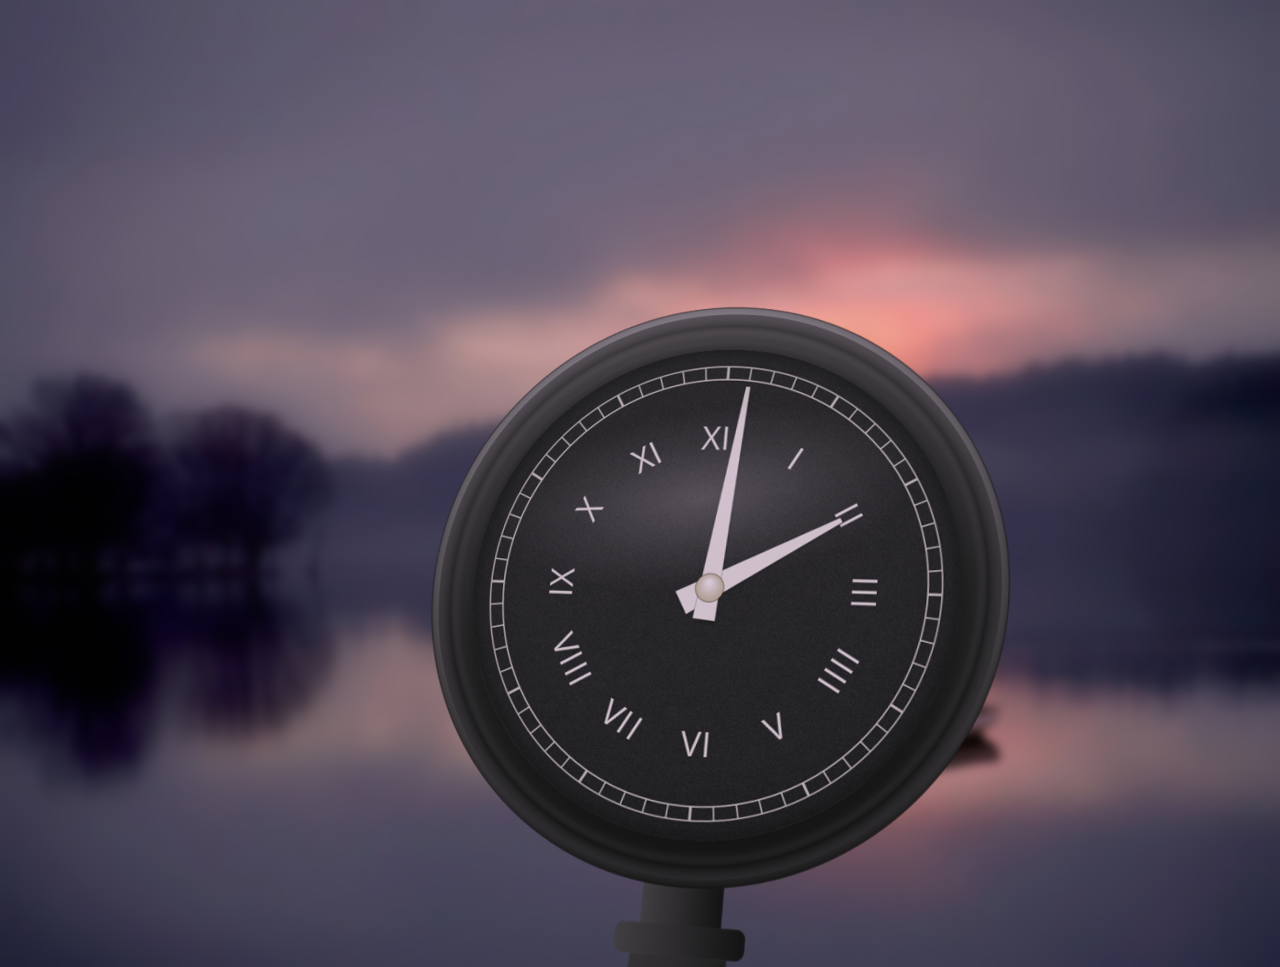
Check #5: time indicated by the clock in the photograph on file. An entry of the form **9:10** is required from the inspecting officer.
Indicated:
**2:01**
